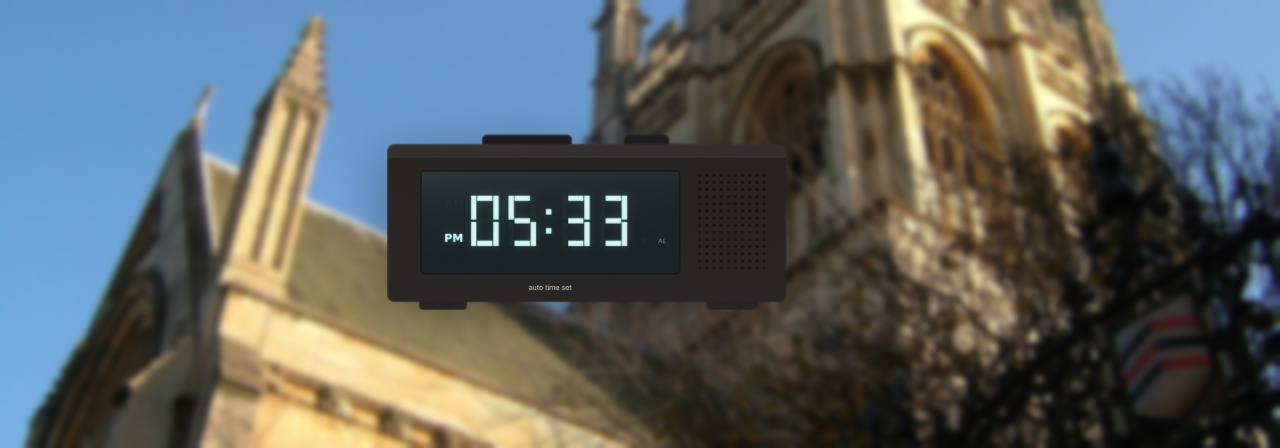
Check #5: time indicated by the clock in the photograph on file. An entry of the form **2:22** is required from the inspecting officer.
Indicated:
**5:33**
